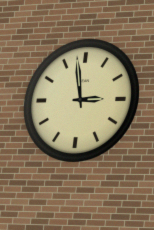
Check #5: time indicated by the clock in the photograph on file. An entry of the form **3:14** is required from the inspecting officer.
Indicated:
**2:58**
